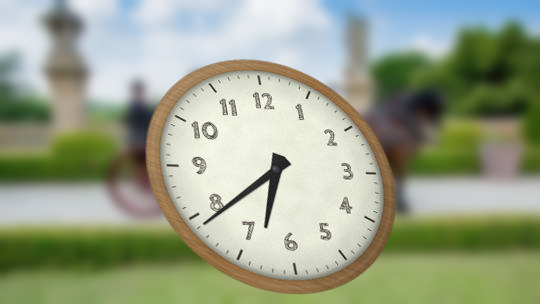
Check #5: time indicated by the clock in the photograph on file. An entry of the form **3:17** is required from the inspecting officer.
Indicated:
**6:39**
